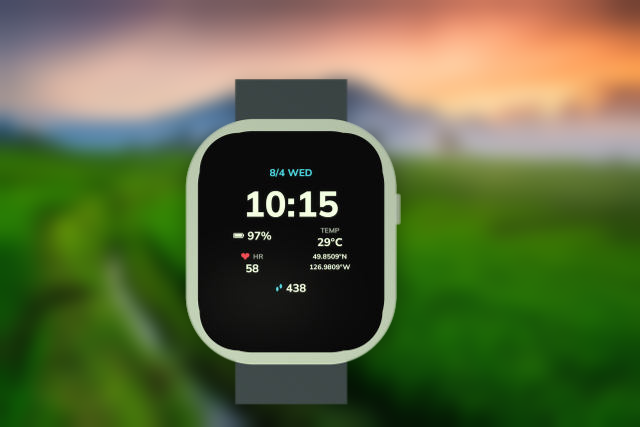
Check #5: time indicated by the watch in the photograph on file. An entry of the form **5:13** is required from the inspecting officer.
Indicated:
**10:15**
